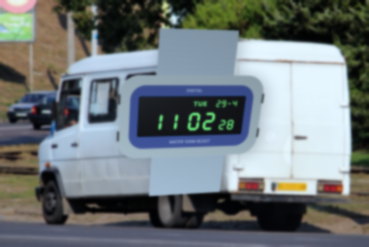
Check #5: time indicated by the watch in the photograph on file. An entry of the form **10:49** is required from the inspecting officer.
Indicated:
**11:02**
